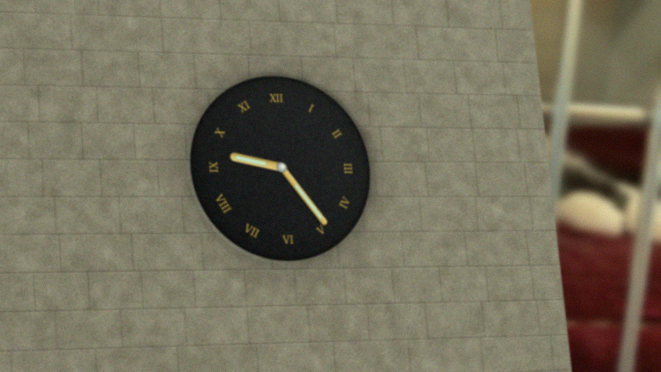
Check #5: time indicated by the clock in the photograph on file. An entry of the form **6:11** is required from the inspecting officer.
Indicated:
**9:24**
